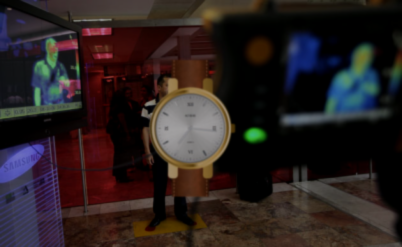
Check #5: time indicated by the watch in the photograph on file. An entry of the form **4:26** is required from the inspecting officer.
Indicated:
**7:16**
